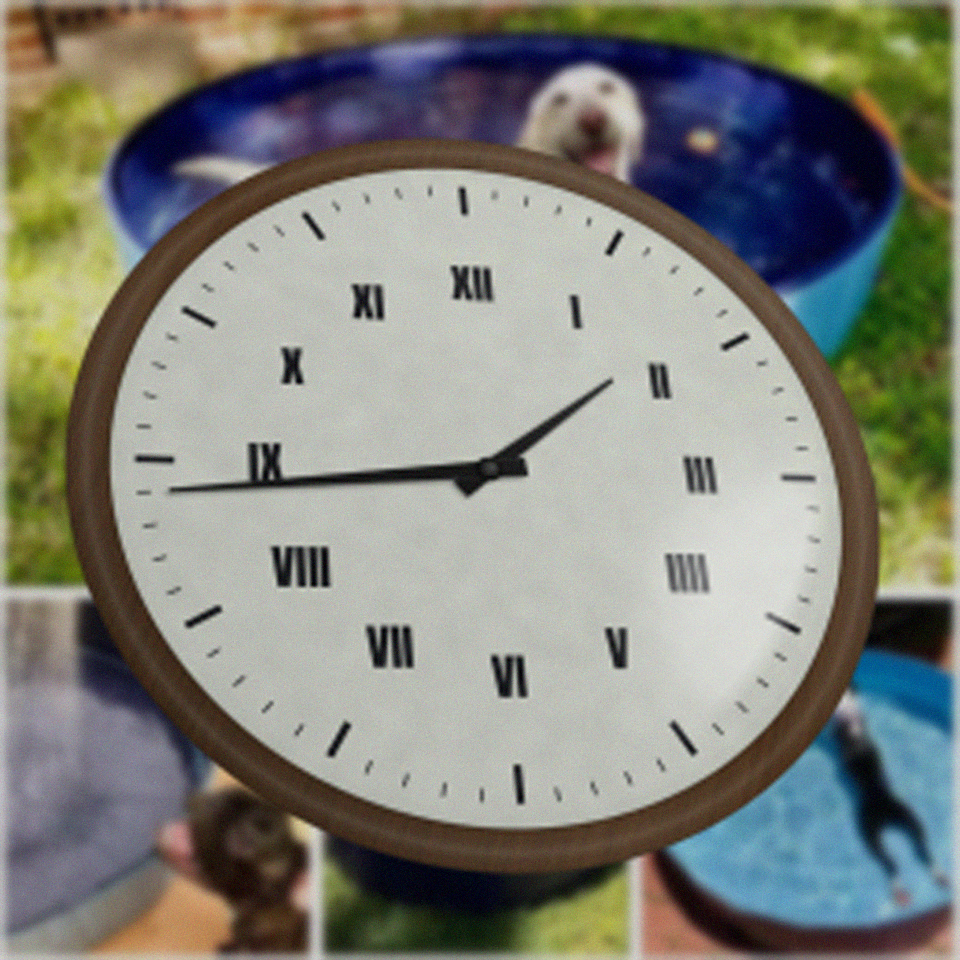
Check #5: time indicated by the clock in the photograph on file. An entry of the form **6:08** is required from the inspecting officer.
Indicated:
**1:44**
